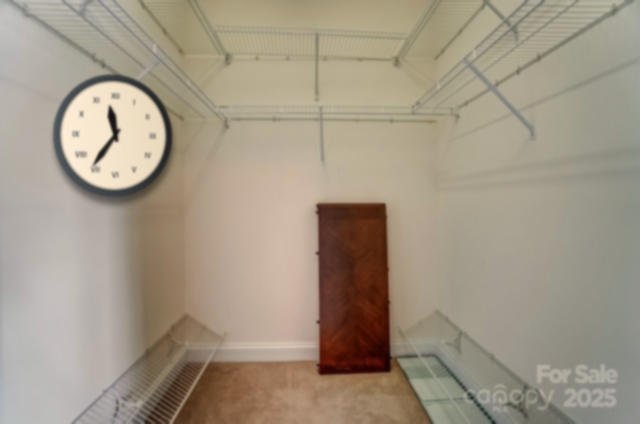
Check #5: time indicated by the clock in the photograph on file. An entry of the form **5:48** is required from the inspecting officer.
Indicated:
**11:36**
